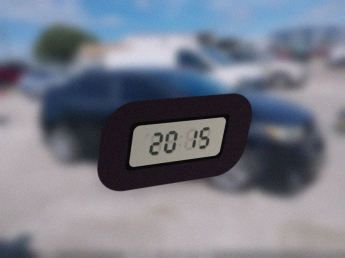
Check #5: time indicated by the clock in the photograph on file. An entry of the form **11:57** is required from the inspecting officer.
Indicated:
**20:15**
